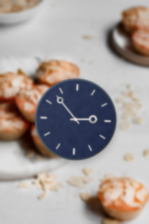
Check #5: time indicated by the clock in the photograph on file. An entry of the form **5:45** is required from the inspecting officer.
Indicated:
**2:53**
